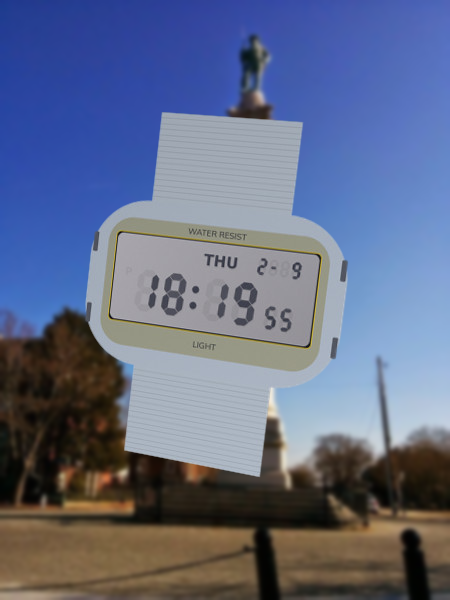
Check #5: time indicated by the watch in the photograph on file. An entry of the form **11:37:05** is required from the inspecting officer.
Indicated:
**18:19:55**
